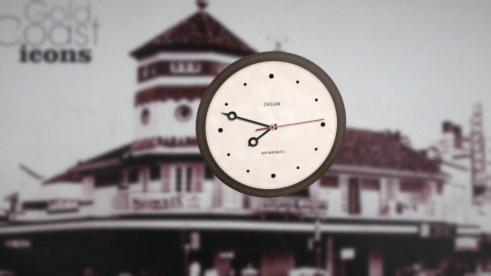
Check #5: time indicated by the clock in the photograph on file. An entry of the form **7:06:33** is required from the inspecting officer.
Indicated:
**7:48:14**
